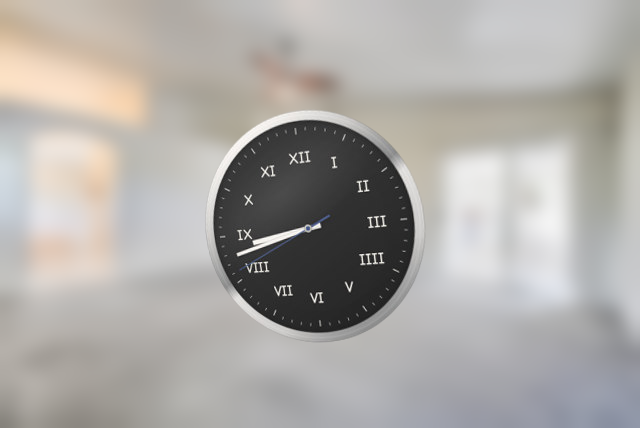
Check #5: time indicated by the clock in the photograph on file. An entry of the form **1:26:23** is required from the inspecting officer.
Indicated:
**8:42:41**
